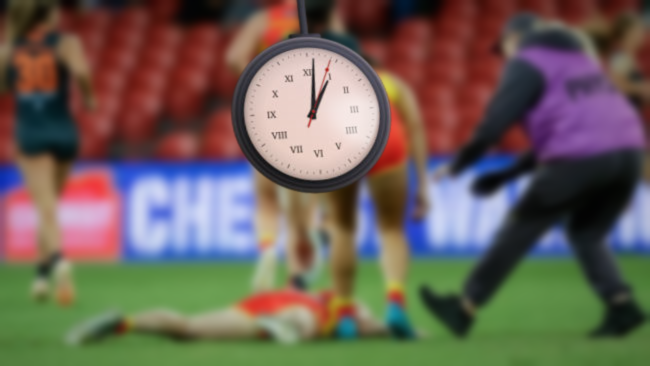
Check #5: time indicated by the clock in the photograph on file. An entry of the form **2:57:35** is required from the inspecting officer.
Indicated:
**1:01:04**
